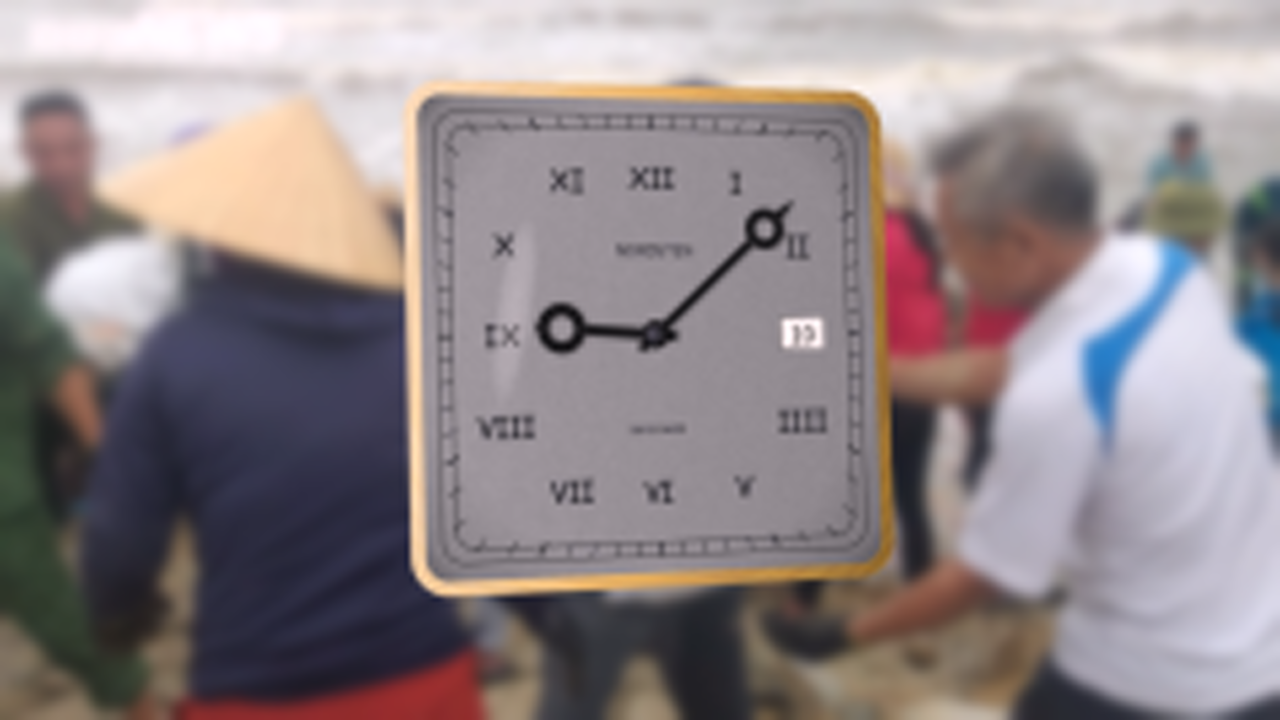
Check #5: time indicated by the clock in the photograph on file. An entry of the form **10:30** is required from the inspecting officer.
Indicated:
**9:08**
